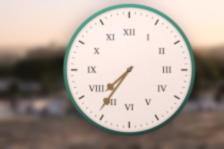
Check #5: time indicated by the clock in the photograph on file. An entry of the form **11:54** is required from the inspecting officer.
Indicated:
**7:36**
